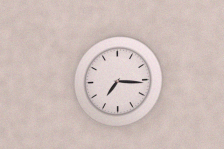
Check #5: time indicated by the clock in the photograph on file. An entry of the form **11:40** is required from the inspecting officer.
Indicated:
**7:16**
